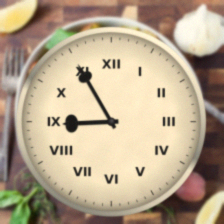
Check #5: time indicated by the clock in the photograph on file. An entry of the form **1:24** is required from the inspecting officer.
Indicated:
**8:55**
